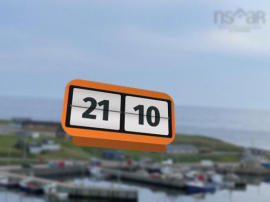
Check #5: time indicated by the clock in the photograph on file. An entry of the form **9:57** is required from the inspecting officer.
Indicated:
**21:10**
